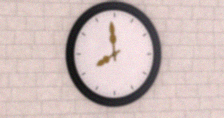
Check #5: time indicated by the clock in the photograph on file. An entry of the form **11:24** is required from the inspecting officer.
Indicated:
**7:59**
